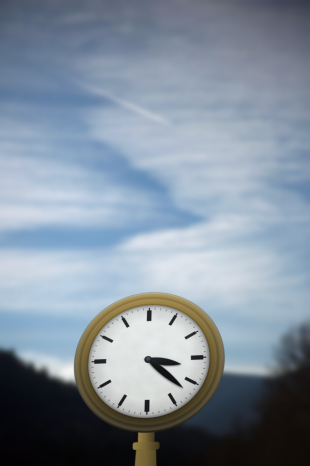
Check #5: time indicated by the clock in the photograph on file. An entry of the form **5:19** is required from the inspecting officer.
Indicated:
**3:22**
